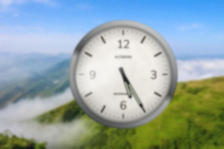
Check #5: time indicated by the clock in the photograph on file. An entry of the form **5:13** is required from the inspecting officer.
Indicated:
**5:25**
